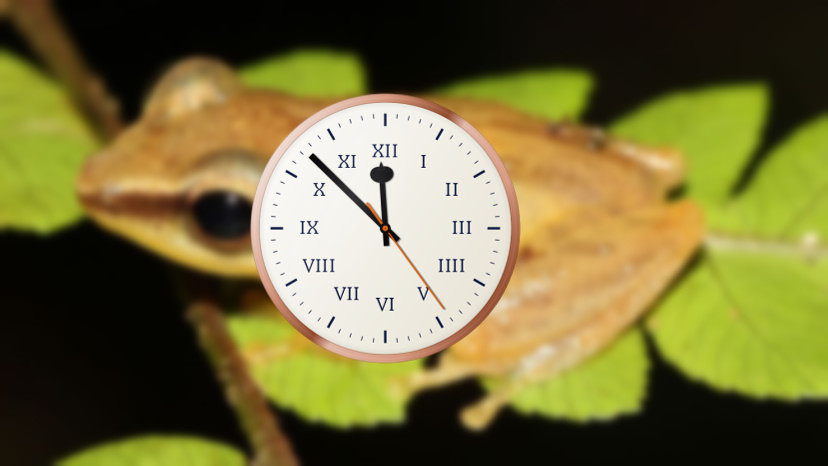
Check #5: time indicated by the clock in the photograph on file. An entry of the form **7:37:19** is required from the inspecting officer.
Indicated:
**11:52:24**
